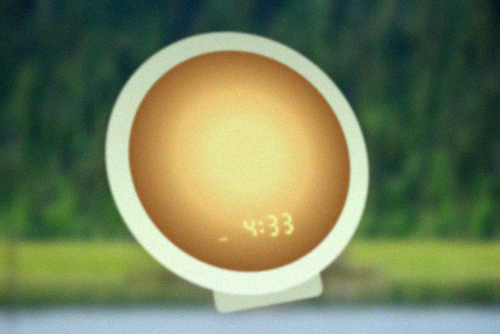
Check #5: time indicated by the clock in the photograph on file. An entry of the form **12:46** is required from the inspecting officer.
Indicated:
**4:33**
